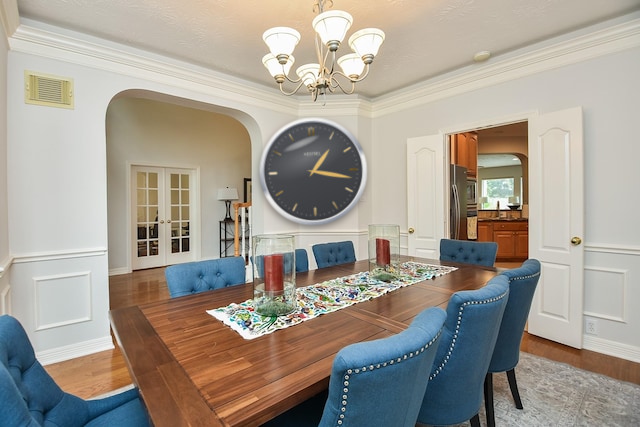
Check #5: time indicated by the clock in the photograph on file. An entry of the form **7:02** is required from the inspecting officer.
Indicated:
**1:17**
